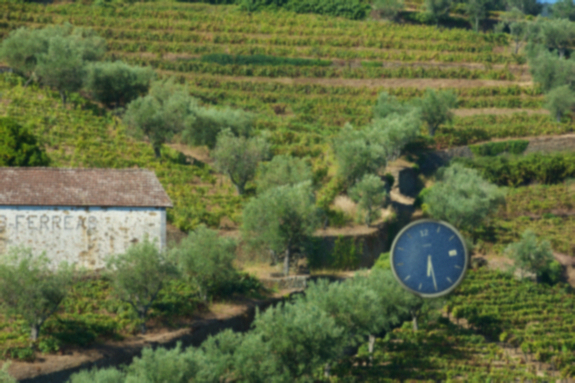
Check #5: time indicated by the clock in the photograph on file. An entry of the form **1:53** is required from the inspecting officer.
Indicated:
**6:30**
